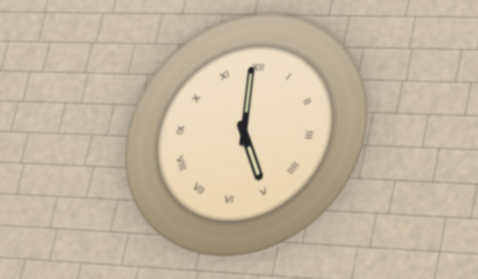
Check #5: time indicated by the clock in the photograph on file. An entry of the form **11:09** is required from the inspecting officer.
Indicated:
**4:59**
